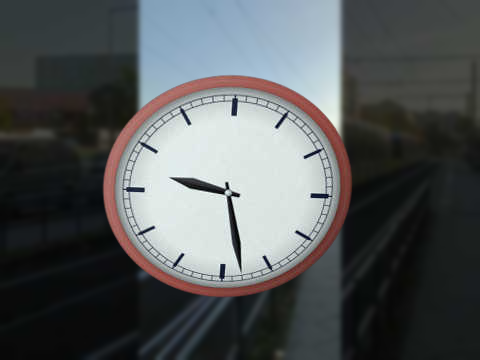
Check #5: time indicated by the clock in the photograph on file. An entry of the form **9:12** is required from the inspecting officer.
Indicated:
**9:28**
